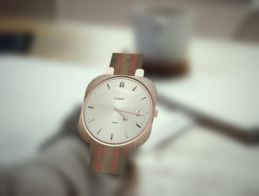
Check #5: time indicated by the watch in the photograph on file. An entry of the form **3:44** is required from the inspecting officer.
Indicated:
**4:16**
